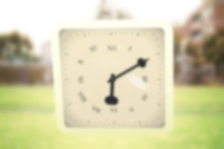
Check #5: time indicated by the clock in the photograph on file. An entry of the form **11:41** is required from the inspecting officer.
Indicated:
**6:10**
